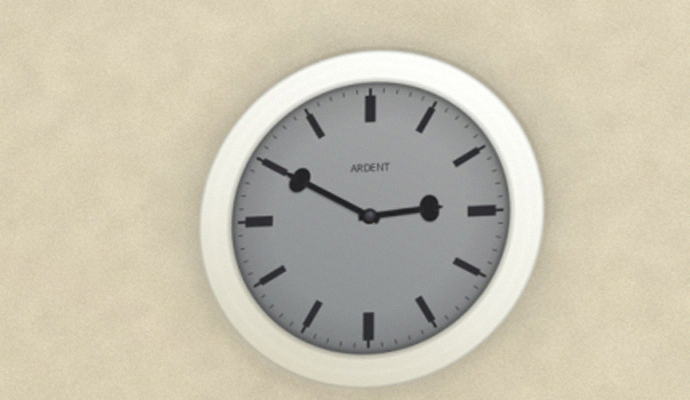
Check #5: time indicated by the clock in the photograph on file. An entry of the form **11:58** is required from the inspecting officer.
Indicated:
**2:50**
